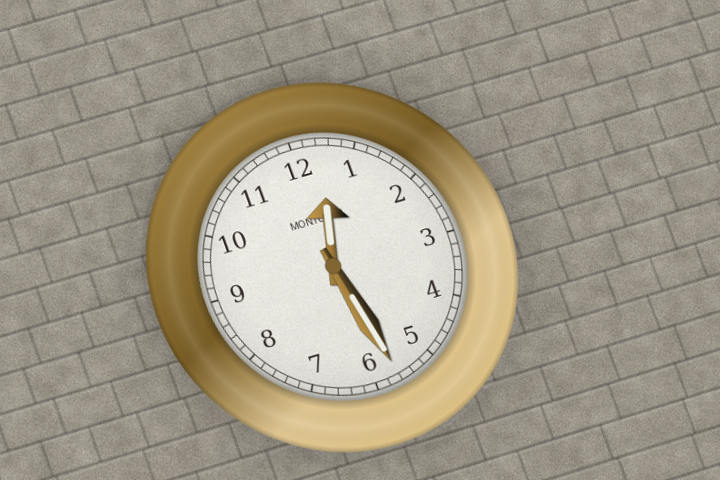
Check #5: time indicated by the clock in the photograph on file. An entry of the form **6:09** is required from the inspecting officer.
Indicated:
**12:28**
